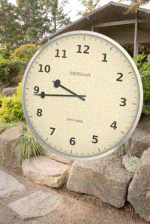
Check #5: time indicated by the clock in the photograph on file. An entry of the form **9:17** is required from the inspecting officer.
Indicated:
**9:44**
